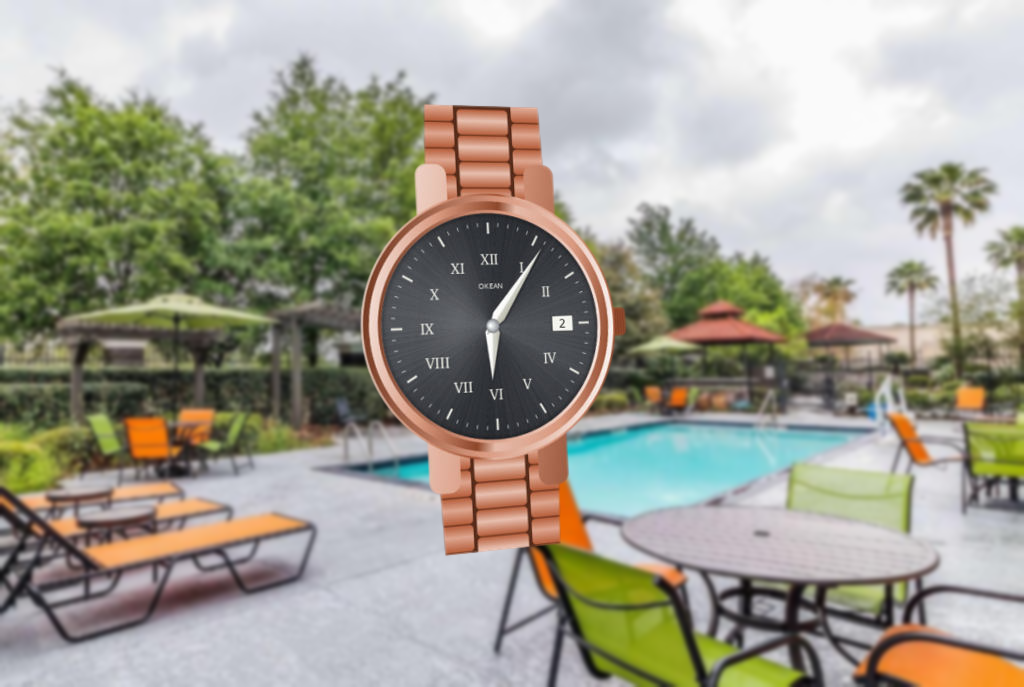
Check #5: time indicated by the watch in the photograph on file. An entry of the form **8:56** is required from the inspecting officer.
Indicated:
**6:06**
